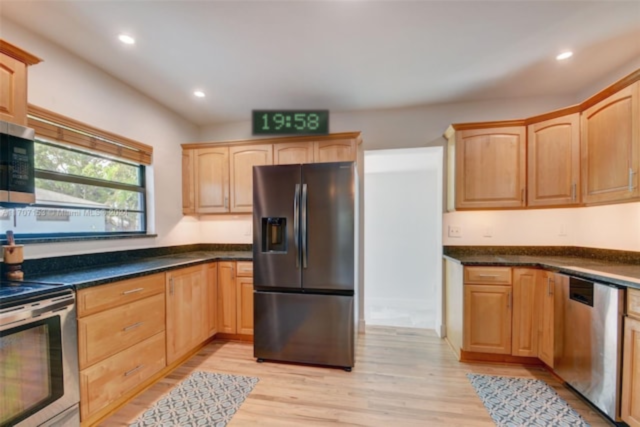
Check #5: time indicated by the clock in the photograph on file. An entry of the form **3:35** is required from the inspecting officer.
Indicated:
**19:58**
